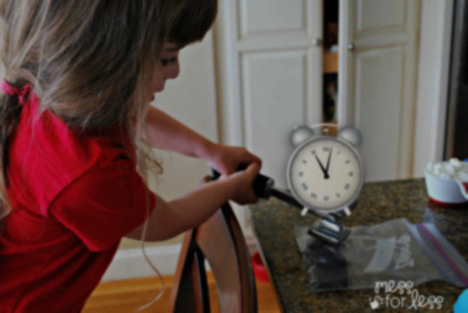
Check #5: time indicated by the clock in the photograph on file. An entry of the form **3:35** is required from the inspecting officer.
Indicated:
**11:02**
